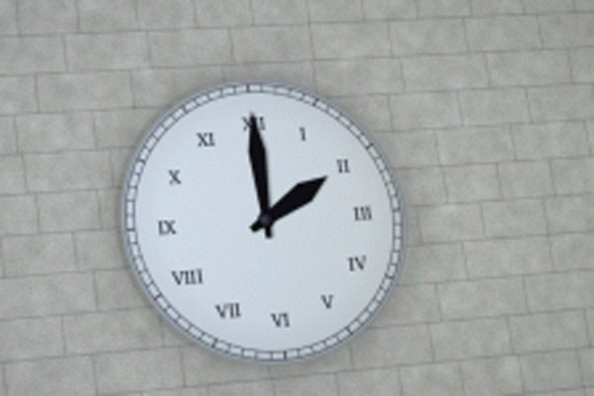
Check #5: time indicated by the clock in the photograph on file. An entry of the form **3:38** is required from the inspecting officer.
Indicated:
**2:00**
